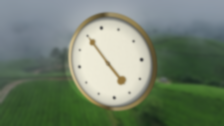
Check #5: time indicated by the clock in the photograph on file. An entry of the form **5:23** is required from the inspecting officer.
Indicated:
**4:55**
